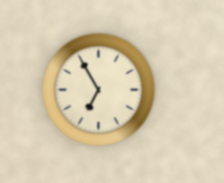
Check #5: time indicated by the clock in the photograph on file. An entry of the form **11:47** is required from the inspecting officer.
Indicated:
**6:55**
